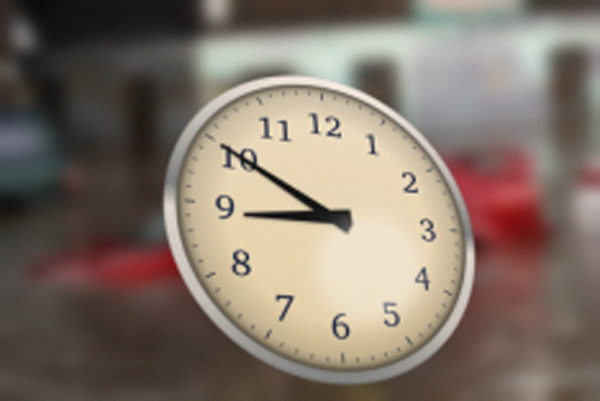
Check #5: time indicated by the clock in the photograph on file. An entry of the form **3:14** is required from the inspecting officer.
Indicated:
**8:50**
